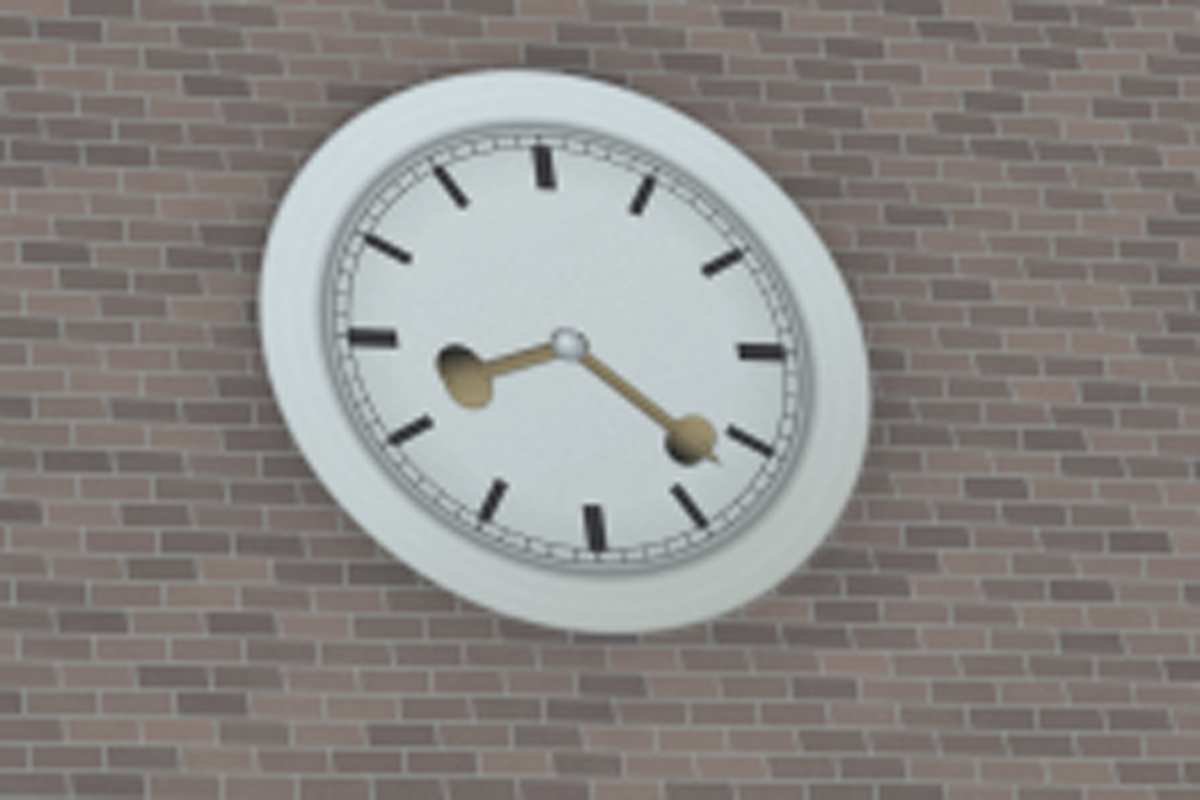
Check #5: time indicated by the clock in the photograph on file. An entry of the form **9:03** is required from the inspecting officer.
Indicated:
**8:22**
